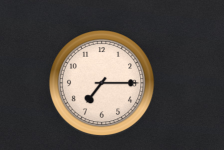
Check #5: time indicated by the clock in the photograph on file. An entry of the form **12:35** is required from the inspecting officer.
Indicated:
**7:15**
